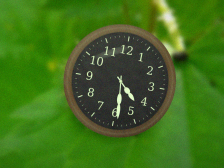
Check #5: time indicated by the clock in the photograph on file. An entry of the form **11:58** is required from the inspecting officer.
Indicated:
**4:29**
